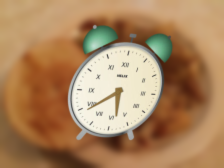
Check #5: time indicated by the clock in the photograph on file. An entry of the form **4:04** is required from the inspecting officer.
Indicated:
**5:39**
